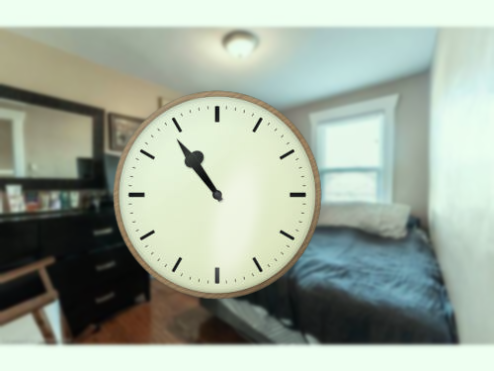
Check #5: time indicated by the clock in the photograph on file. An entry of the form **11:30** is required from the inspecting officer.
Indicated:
**10:54**
